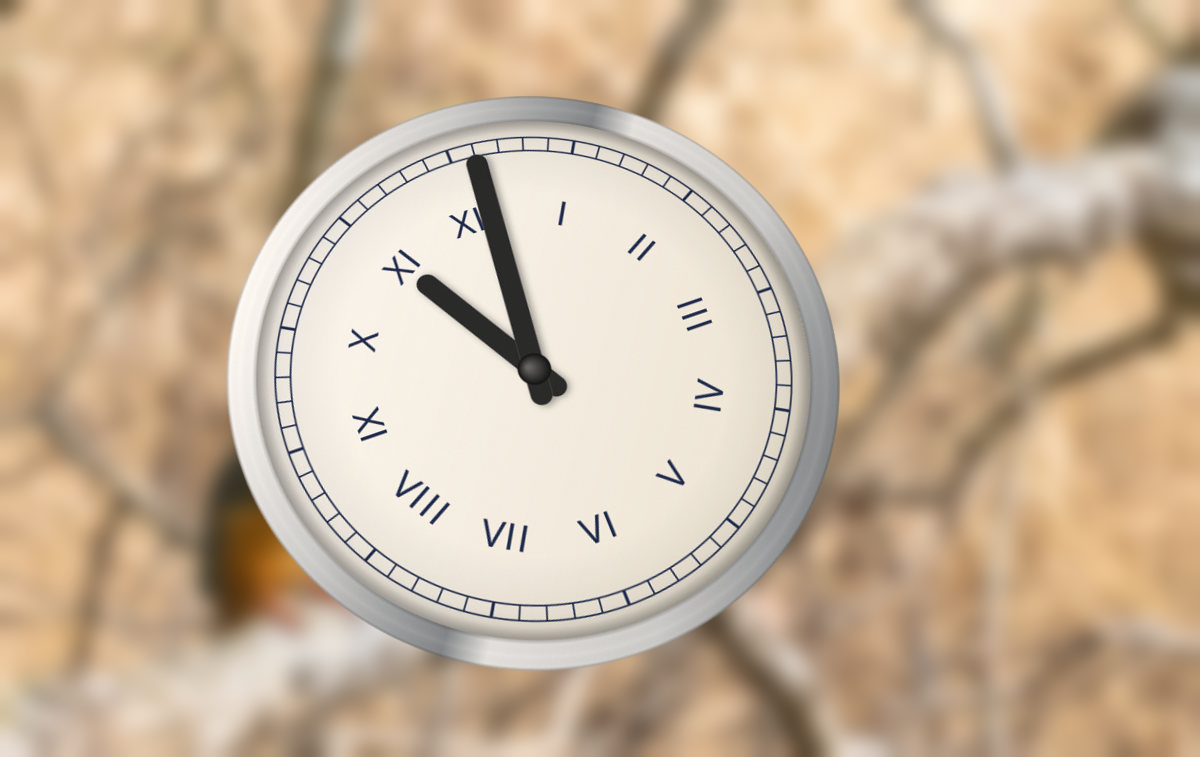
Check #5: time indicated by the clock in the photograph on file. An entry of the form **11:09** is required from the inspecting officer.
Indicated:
**11:01**
